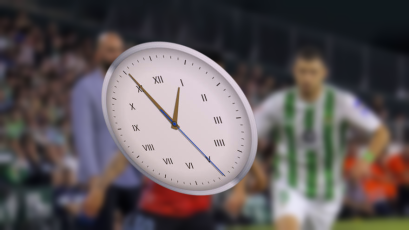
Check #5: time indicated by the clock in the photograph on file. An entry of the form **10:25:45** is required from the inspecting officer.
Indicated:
**12:55:25**
